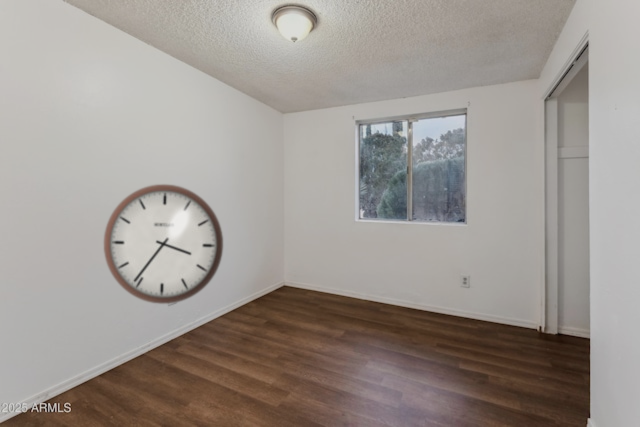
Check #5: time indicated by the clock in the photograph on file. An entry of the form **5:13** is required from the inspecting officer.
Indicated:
**3:36**
